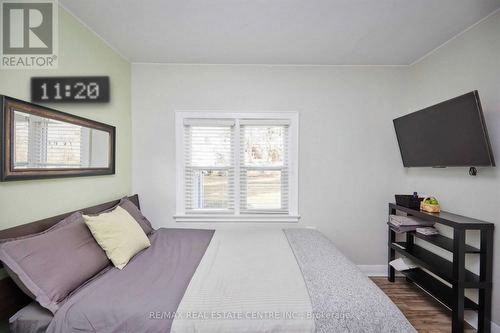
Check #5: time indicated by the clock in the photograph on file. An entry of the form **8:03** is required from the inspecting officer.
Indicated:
**11:20**
